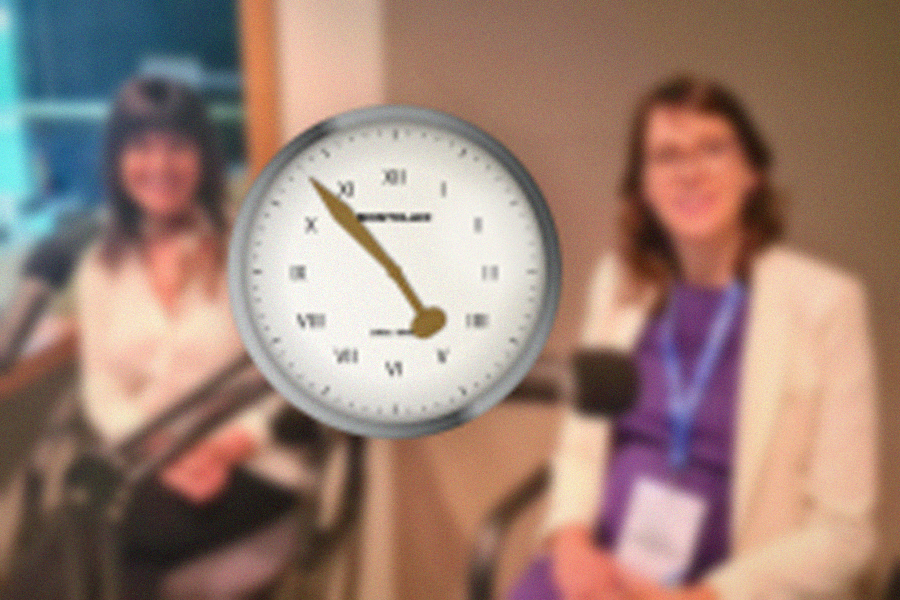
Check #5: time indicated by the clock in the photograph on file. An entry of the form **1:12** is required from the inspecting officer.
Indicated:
**4:53**
